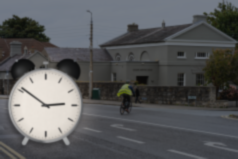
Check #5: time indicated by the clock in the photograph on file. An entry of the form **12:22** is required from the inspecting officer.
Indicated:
**2:51**
